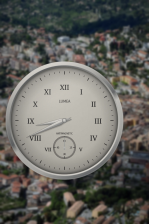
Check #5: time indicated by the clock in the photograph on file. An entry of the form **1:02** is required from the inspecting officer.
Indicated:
**8:41**
